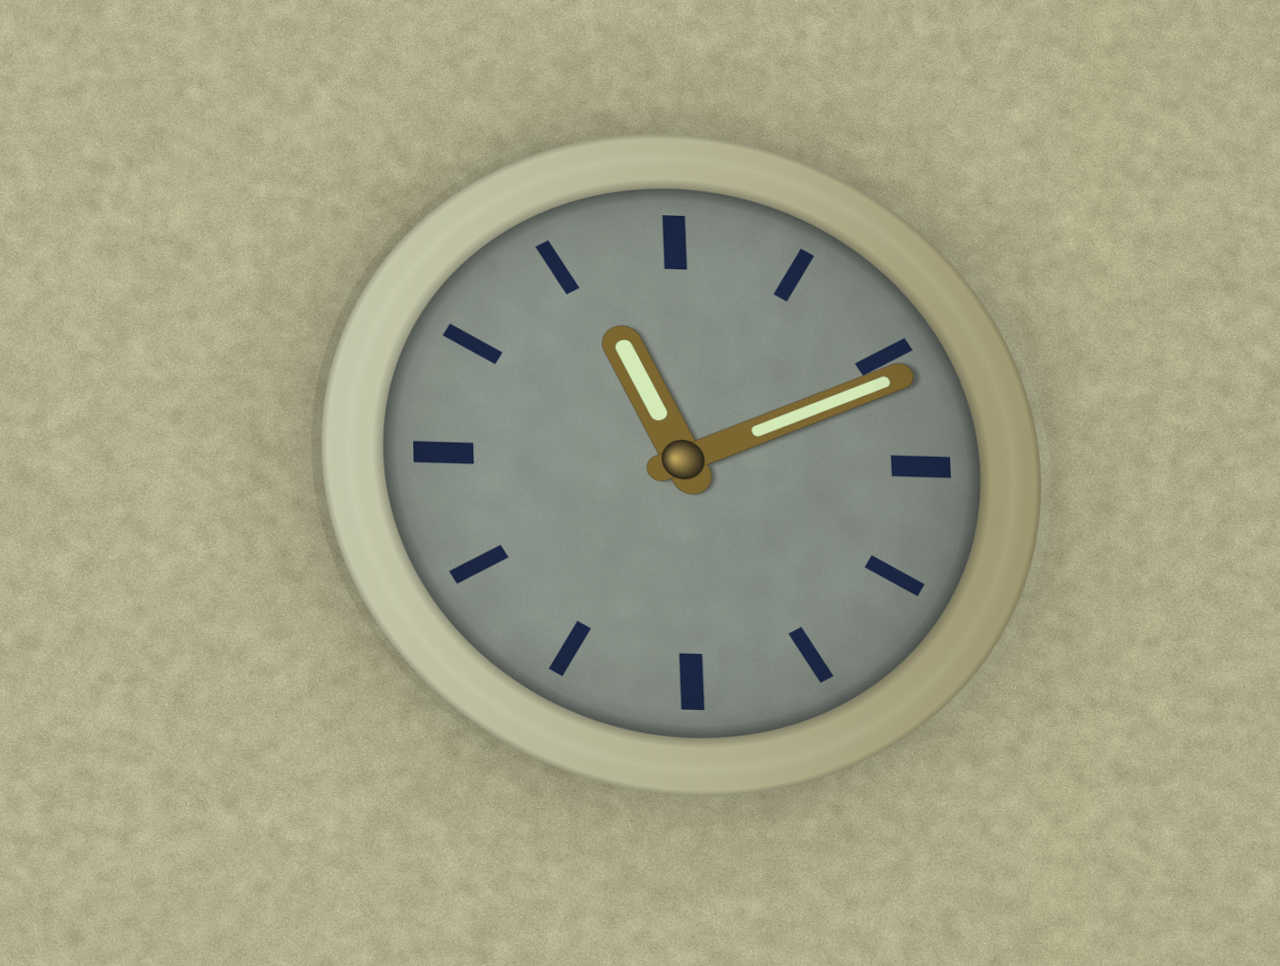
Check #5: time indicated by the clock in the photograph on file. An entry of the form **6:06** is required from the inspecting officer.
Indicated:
**11:11**
